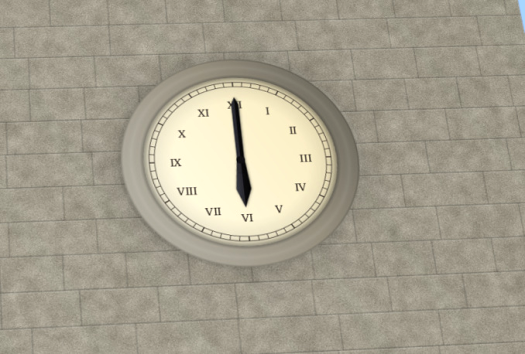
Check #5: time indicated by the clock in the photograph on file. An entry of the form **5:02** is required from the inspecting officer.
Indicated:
**6:00**
